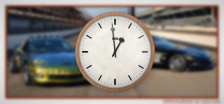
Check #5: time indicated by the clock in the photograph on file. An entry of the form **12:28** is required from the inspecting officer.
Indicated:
**12:59**
